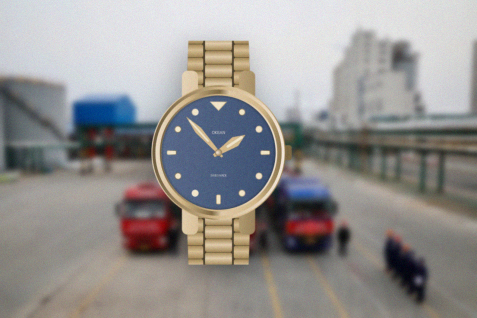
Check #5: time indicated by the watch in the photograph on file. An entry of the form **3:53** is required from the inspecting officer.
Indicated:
**1:53**
